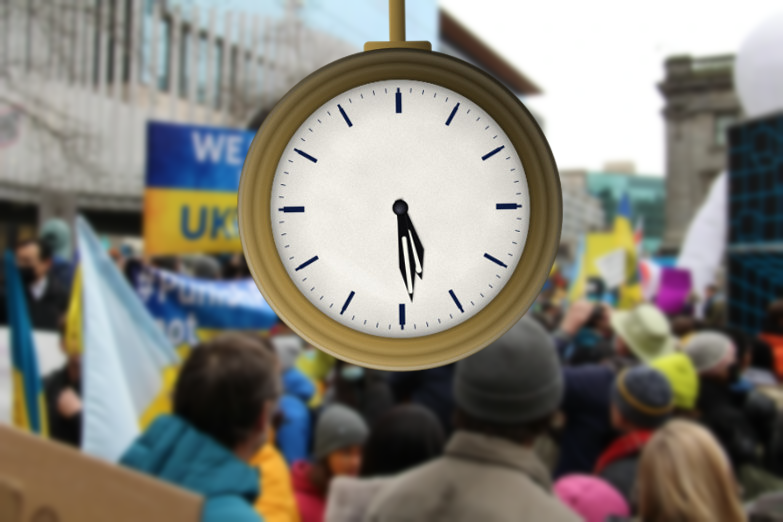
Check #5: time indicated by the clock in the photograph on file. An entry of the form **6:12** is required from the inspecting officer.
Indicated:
**5:29**
